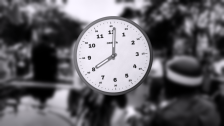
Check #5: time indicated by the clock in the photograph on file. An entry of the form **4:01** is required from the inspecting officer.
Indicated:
**8:01**
